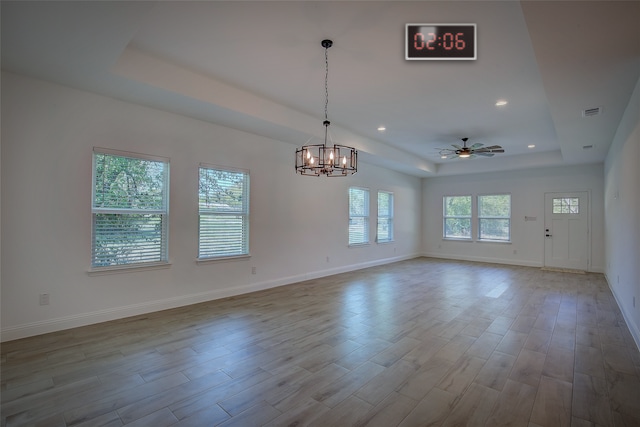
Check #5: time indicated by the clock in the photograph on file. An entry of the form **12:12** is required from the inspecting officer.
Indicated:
**2:06**
